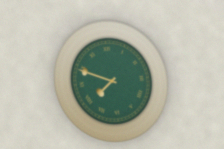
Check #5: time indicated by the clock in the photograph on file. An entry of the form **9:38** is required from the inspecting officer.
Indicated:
**7:49**
